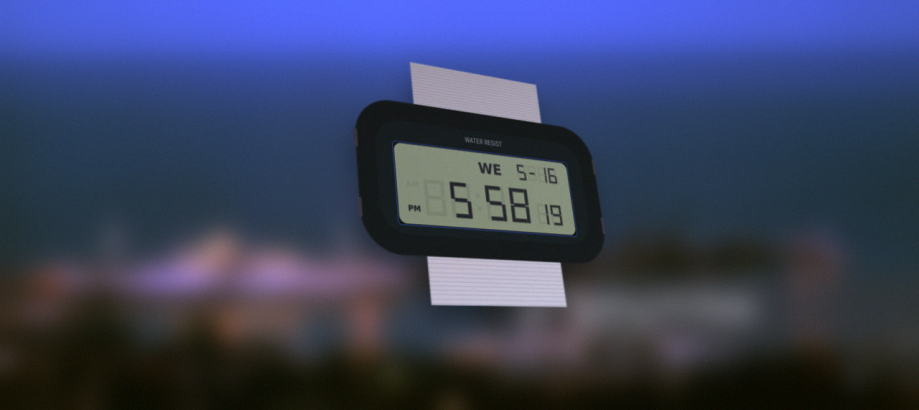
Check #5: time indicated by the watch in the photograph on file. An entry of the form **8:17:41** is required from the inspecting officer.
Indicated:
**5:58:19**
